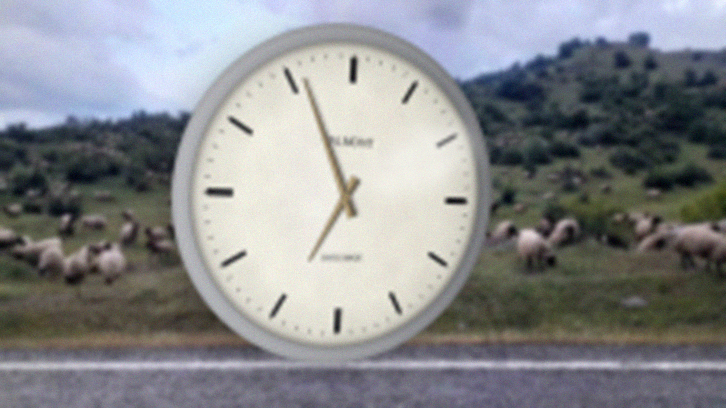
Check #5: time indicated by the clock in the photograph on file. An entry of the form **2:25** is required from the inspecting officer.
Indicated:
**6:56**
